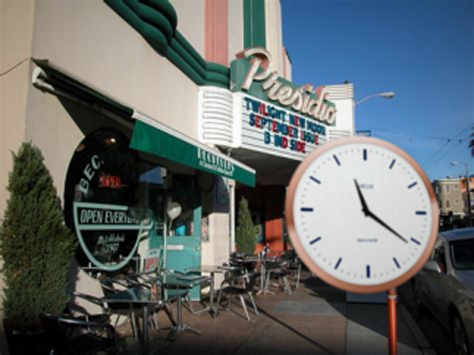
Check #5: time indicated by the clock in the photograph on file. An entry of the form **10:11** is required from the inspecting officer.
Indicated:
**11:21**
